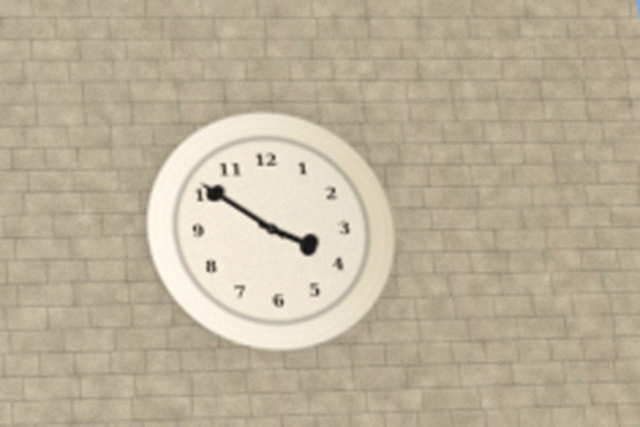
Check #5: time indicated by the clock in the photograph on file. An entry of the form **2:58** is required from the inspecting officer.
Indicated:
**3:51**
